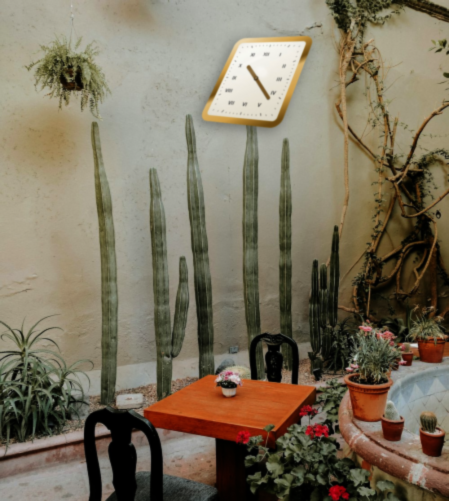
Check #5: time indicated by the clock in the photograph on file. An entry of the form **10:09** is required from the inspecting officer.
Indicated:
**10:22**
